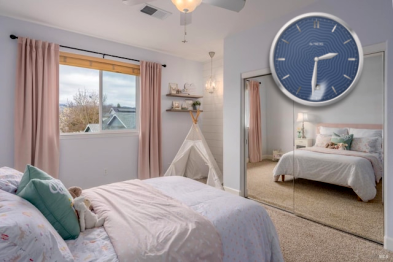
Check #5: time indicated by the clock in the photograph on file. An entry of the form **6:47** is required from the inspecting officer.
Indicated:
**2:31**
